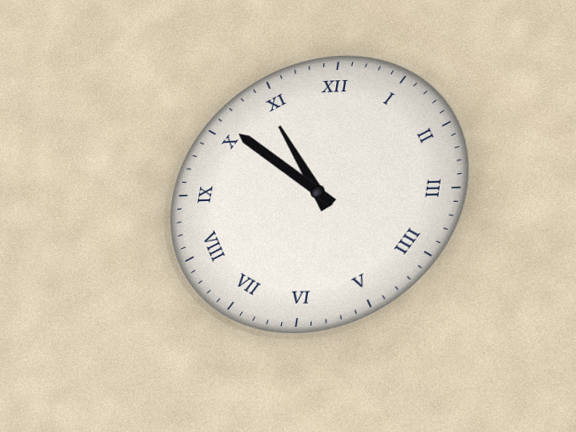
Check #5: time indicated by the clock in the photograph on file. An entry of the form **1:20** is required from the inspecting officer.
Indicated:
**10:51**
